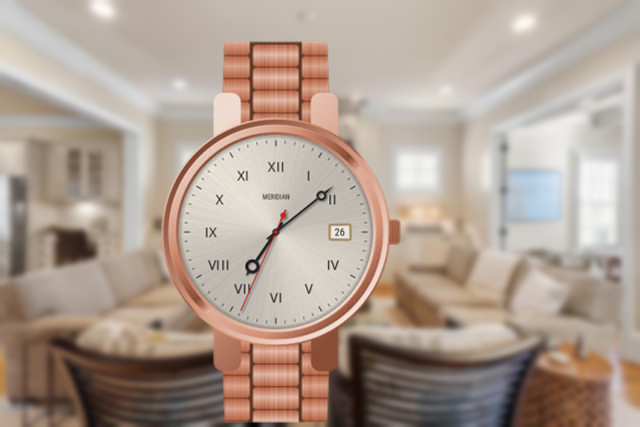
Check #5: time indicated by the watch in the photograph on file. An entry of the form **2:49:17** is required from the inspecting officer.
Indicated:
**7:08:34**
